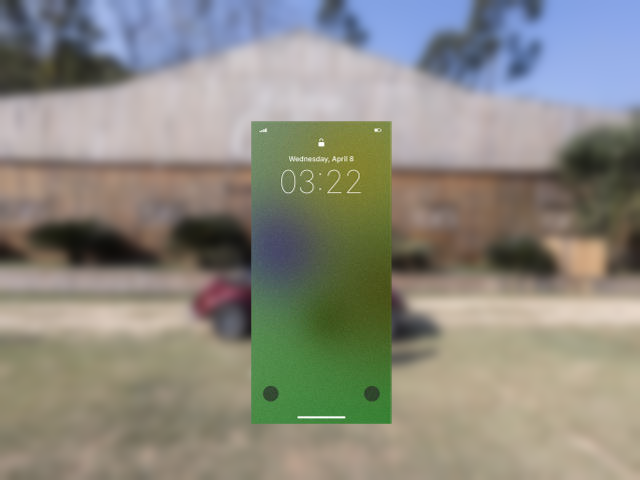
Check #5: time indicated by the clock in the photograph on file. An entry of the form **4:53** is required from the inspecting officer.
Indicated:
**3:22**
